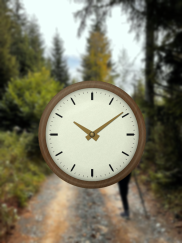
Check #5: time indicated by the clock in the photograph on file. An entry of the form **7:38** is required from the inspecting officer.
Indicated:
**10:09**
